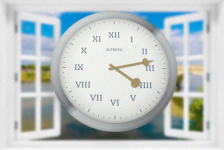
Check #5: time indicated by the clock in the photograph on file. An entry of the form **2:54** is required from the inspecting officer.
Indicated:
**4:13**
